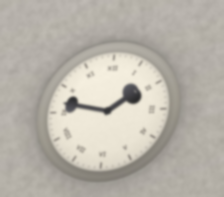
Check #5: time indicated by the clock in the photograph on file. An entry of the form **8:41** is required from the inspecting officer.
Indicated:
**1:47**
